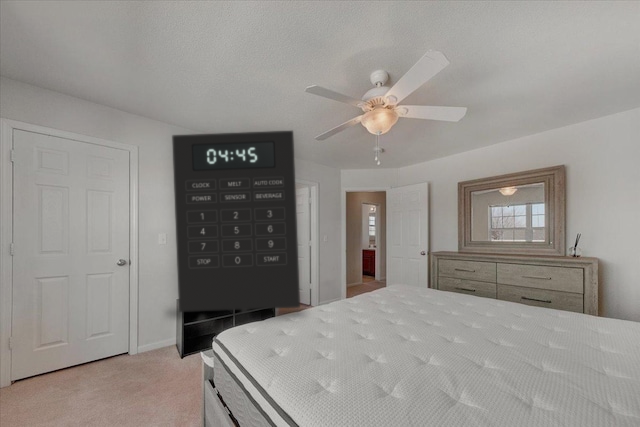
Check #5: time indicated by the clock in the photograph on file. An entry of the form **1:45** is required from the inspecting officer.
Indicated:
**4:45**
